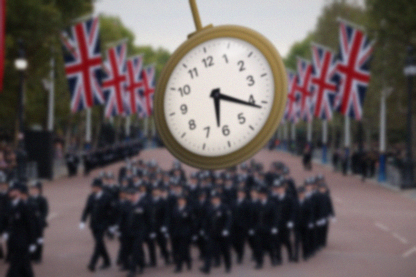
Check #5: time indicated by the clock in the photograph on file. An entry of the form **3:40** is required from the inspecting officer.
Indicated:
**6:21**
